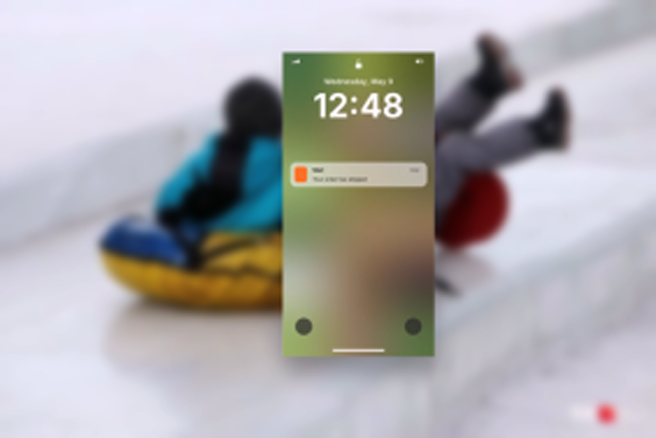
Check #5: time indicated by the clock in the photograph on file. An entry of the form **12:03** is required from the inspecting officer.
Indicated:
**12:48**
